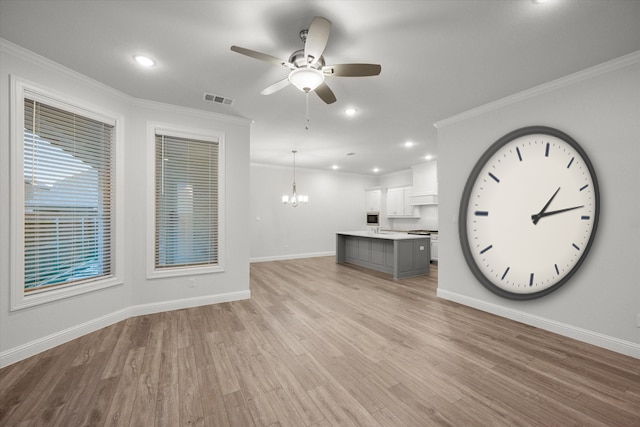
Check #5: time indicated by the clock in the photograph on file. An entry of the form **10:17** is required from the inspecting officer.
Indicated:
**1:13**
